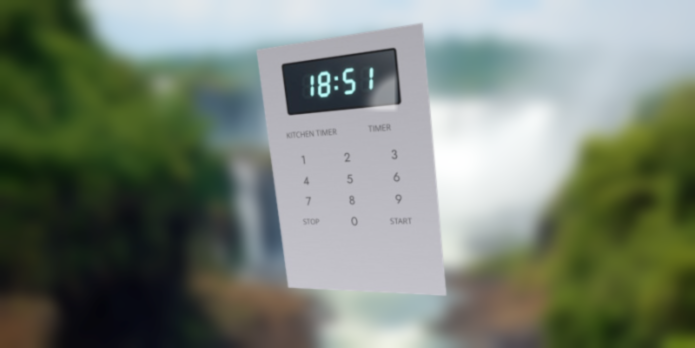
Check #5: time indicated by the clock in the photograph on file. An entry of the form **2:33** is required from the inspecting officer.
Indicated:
**18:51**
